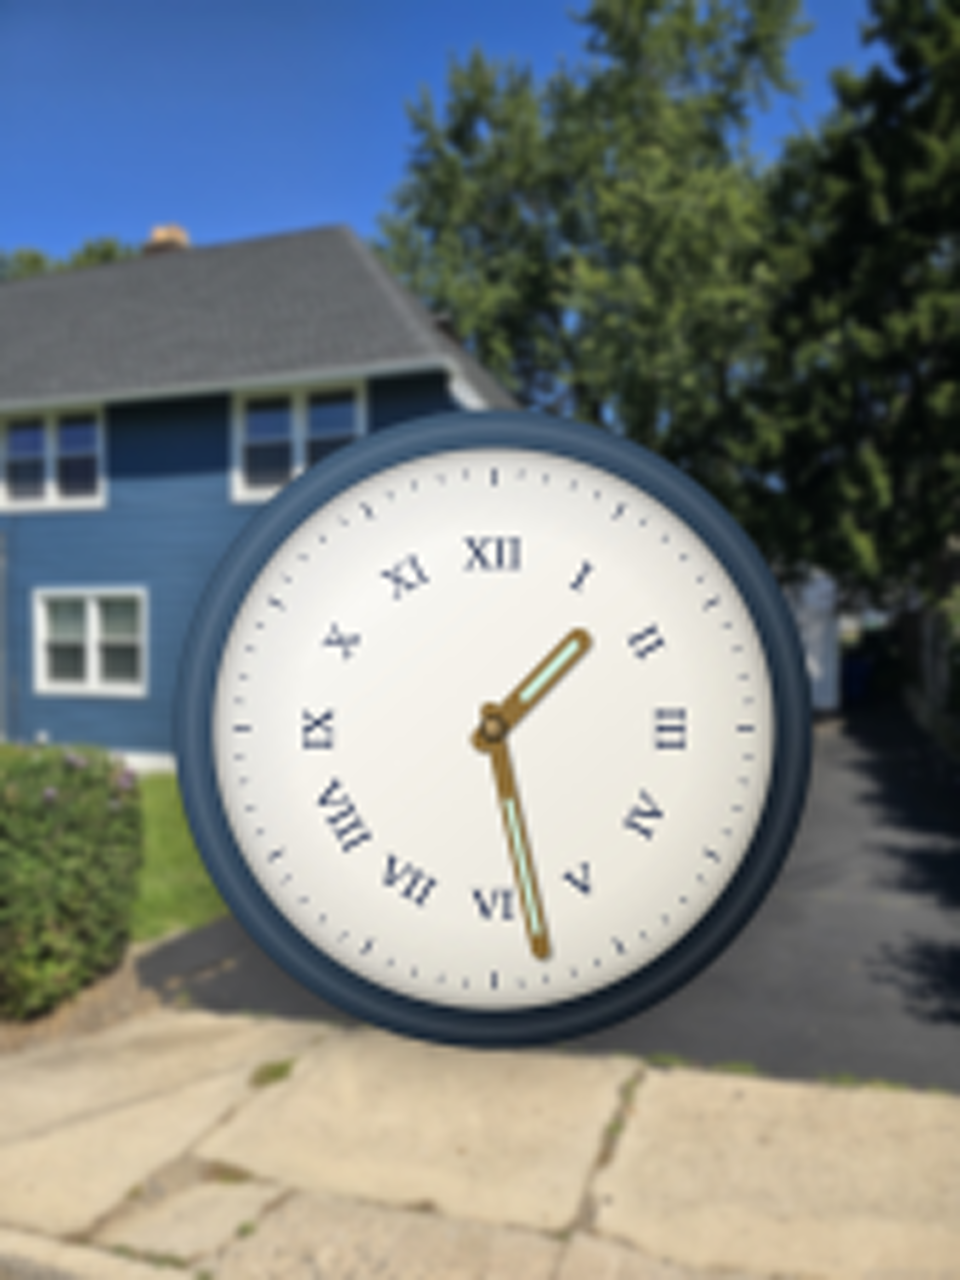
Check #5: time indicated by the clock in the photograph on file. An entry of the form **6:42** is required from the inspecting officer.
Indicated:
**1:28**
